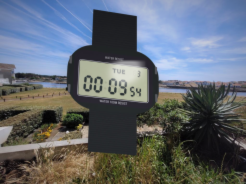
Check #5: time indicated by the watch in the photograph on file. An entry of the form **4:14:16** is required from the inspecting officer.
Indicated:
**0:09:54**
